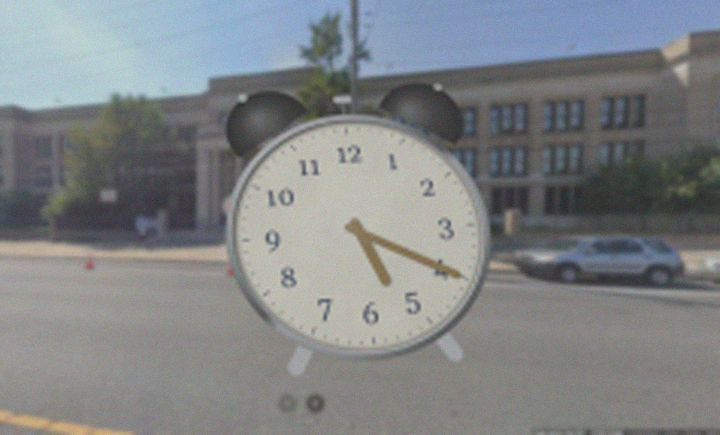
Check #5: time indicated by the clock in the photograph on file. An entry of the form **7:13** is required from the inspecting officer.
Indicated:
**5:20**
